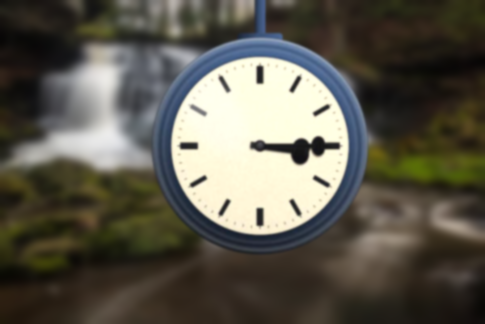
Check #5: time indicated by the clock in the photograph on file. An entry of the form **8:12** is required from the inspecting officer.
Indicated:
**3:15**
